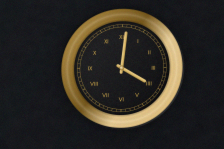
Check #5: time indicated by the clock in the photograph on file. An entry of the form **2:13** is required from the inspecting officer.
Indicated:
**4:01**
